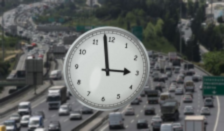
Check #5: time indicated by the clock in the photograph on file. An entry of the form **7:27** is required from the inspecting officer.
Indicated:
**2:58**
